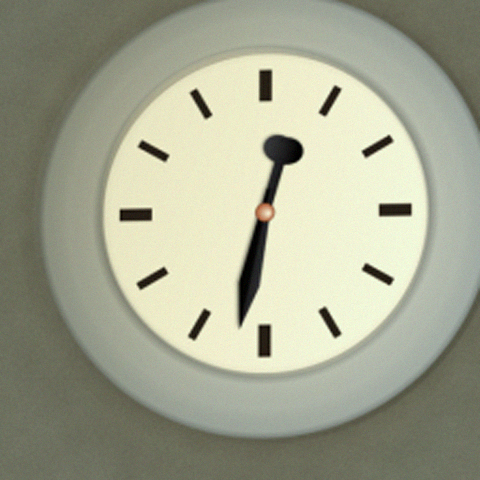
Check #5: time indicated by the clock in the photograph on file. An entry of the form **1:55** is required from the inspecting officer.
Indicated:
**12:32**
